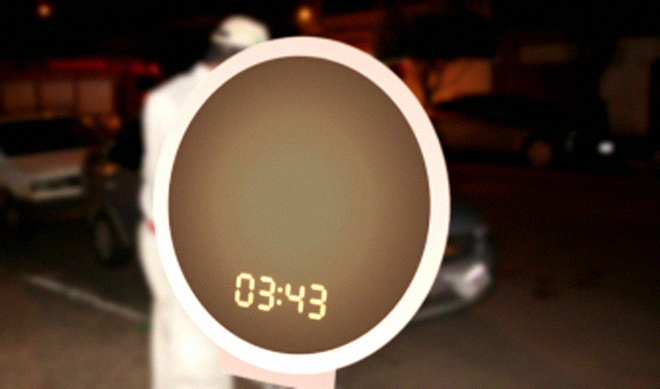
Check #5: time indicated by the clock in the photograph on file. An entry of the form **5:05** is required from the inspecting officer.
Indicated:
**3:43**
